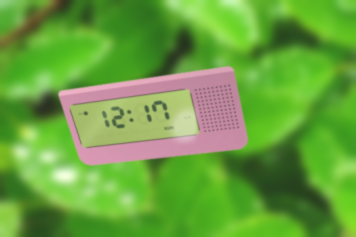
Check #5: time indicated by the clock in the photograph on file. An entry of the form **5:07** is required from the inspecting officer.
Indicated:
**12:17**
